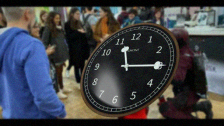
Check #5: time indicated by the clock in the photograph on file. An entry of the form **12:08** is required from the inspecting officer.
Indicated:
**11:15**
